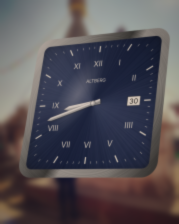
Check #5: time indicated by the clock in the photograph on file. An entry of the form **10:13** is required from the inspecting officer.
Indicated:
**8:42**
